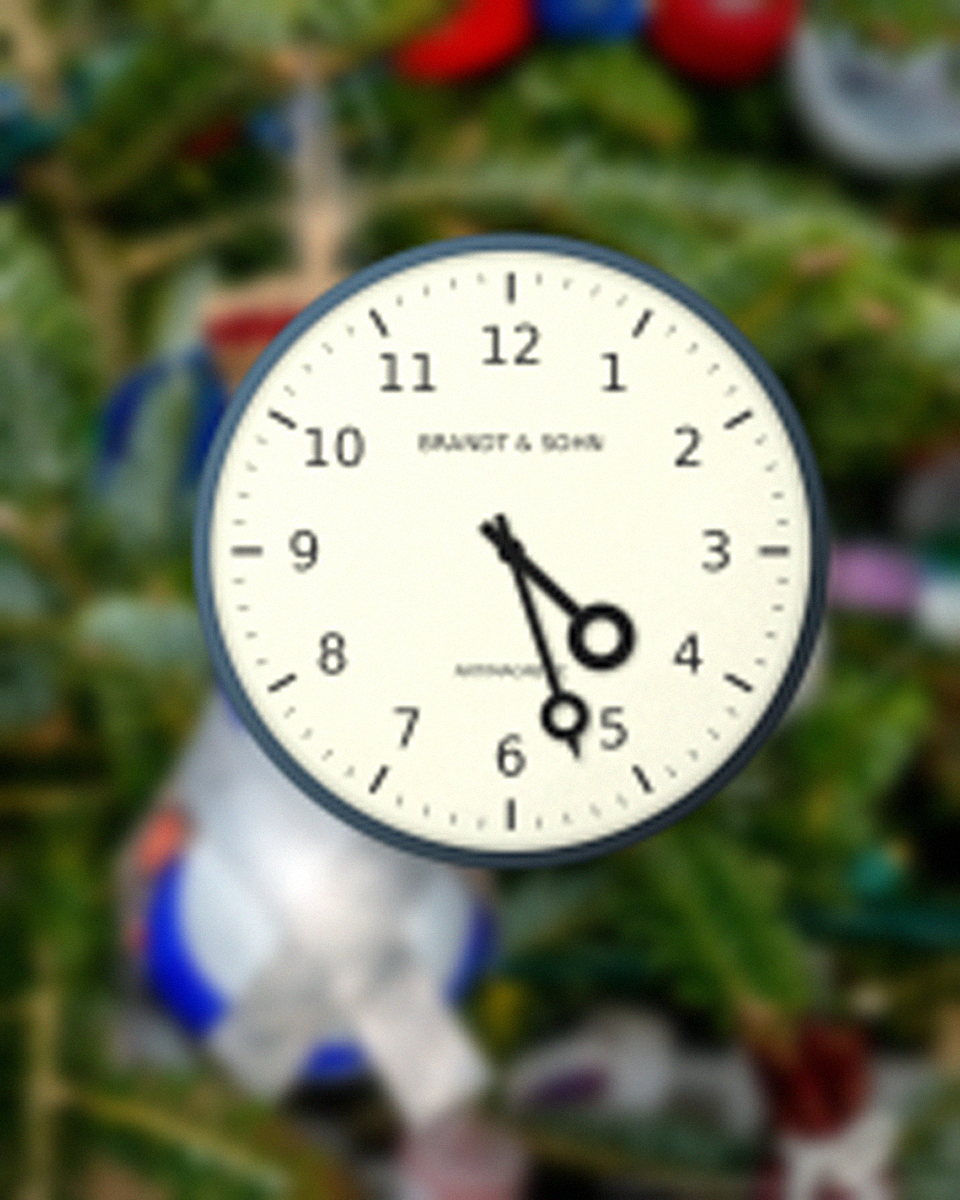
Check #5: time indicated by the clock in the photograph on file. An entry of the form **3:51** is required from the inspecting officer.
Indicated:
**4:27**
